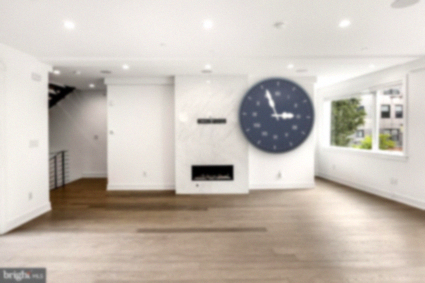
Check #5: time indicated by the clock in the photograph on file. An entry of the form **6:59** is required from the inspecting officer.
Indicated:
**2:56**
